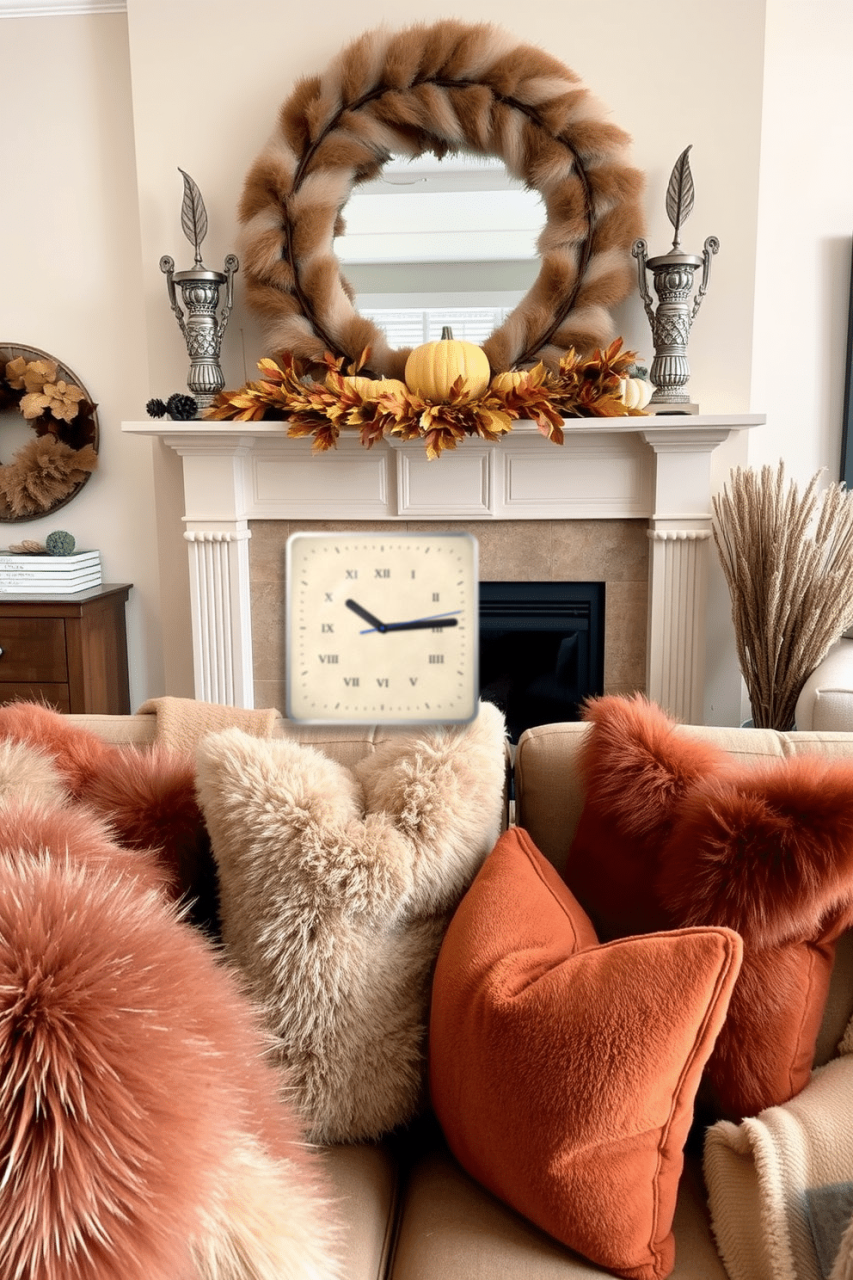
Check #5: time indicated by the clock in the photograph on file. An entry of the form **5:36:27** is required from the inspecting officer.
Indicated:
**10:14:13**
